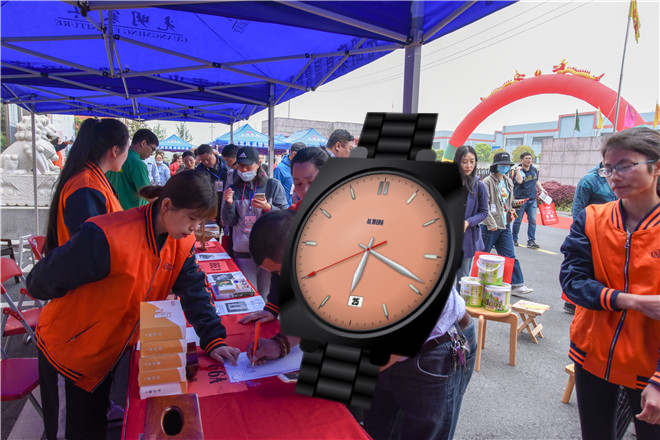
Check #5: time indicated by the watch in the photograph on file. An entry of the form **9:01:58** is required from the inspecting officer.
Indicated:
**6:18:40**
